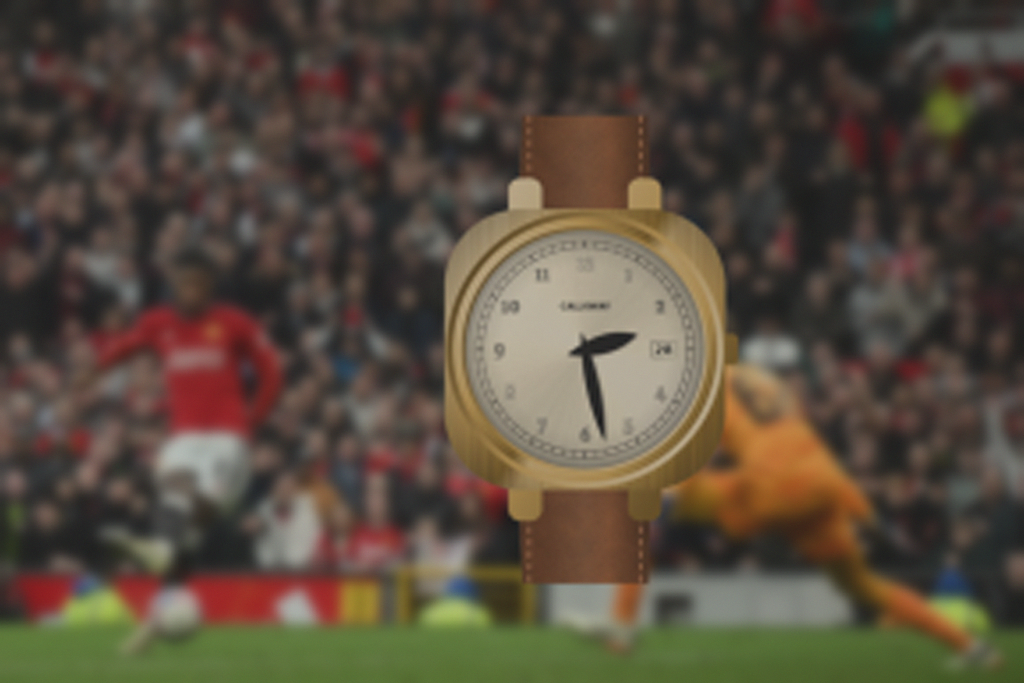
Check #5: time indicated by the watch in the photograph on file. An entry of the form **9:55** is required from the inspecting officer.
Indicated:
**2:28**
